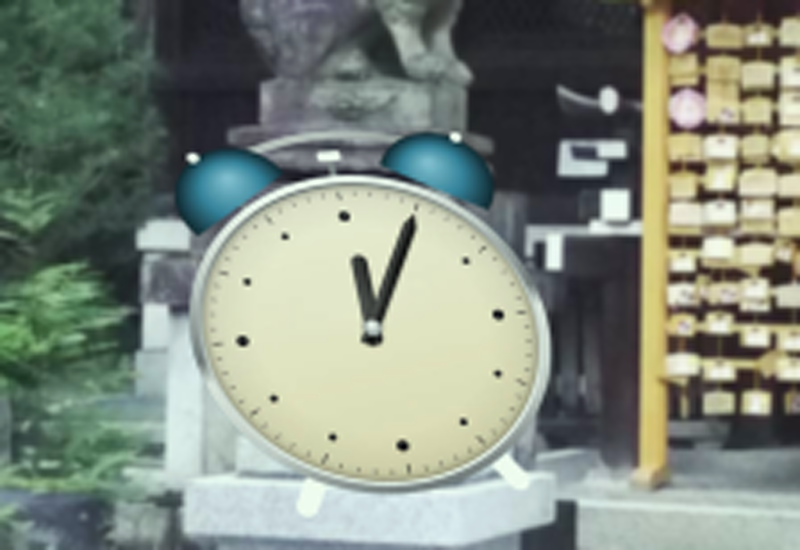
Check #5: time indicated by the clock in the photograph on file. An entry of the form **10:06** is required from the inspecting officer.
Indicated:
**12:05**
